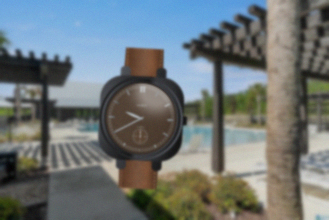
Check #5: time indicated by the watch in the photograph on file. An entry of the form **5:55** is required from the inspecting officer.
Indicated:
**9:40**
